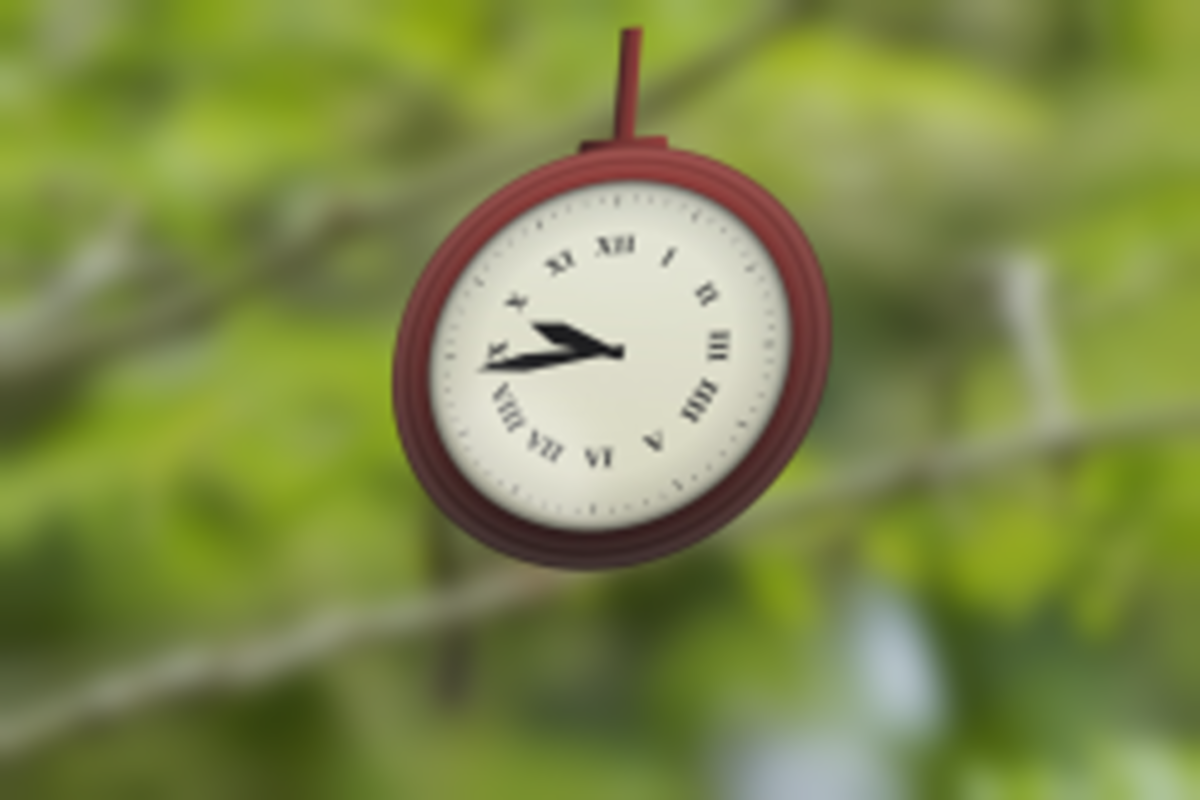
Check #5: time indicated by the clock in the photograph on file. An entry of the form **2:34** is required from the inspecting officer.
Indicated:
**9:44**
